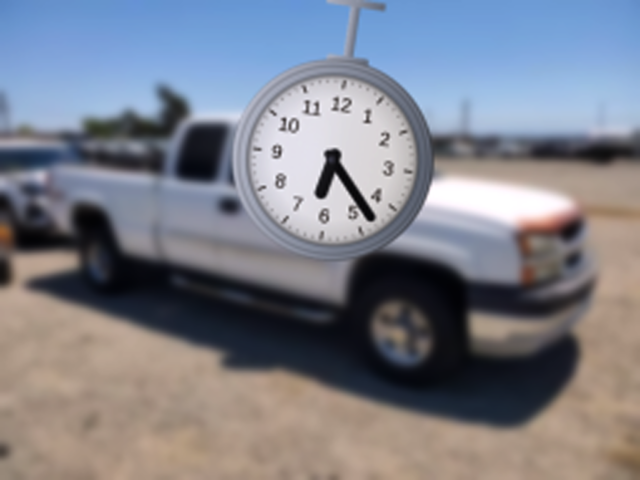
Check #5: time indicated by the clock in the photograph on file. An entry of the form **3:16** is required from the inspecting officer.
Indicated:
**6:23**
